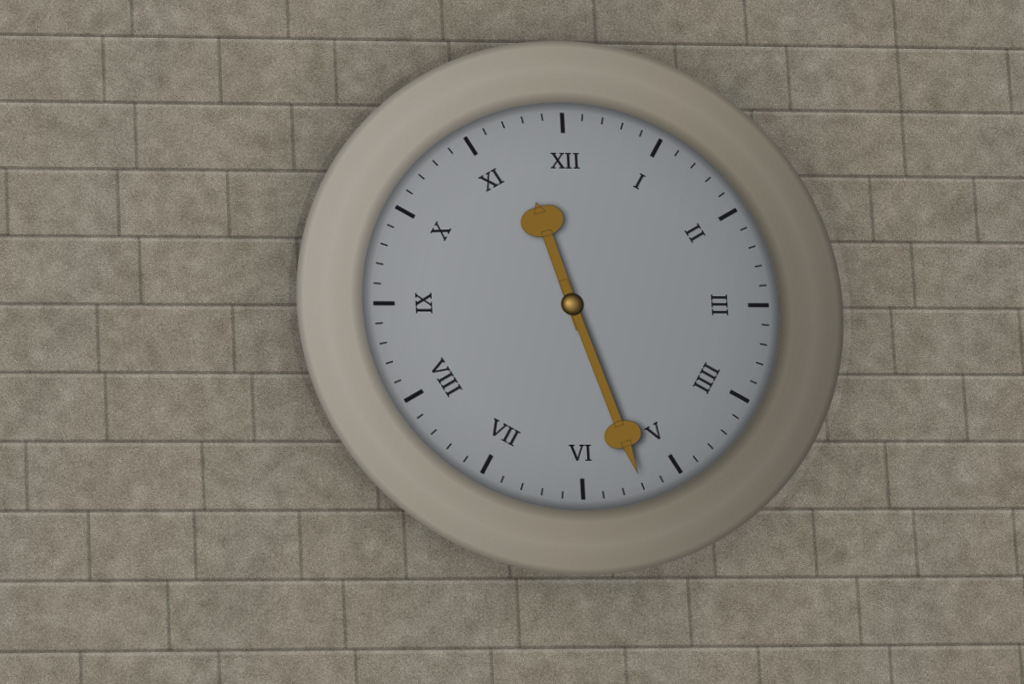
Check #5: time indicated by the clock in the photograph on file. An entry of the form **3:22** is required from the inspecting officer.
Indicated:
**11:27**
